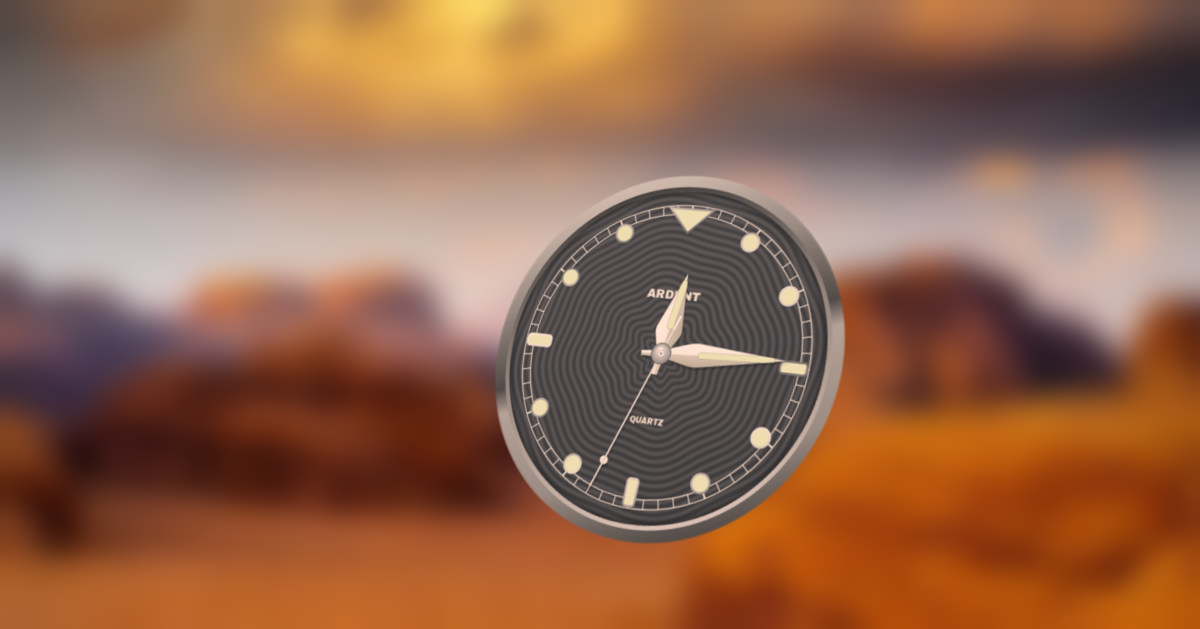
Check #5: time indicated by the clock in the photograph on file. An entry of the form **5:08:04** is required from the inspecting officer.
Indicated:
**12:14:33**
